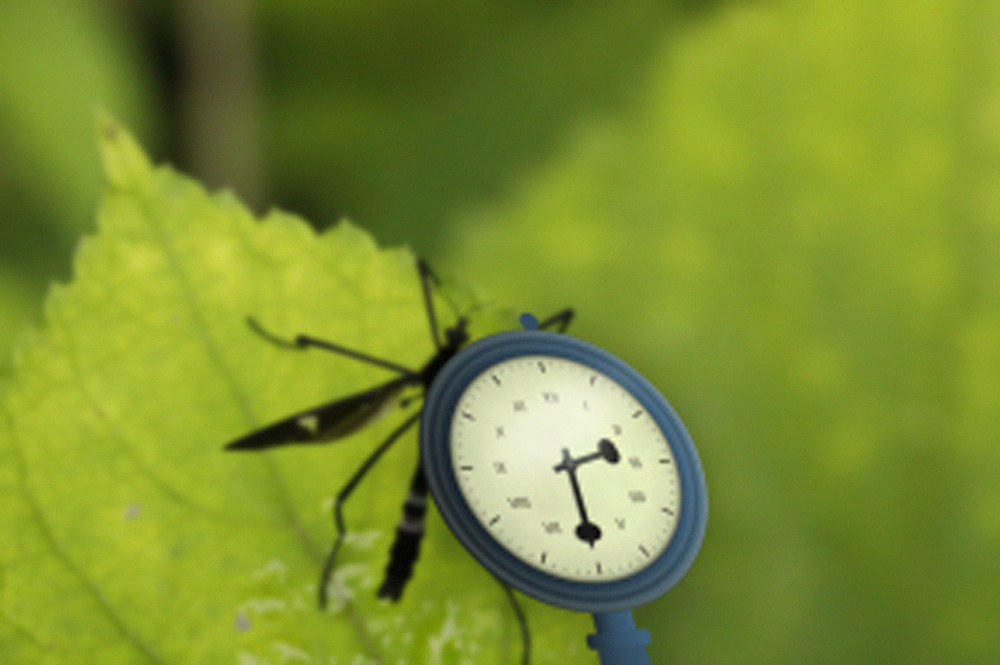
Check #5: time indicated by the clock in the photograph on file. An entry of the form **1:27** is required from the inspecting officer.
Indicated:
**2:30**
